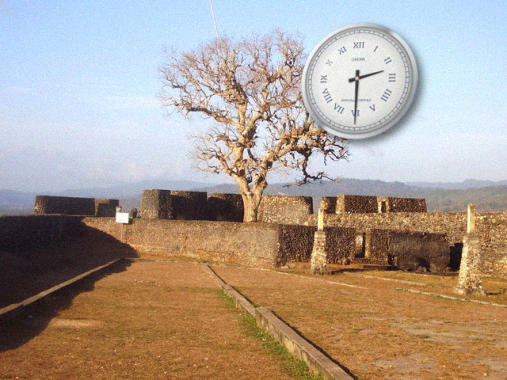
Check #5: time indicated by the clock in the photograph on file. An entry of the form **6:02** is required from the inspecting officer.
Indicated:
**2:30**
